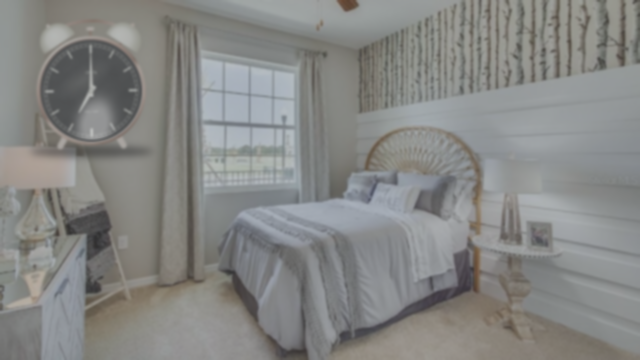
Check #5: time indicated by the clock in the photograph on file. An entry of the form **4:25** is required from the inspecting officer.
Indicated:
**7:00**
